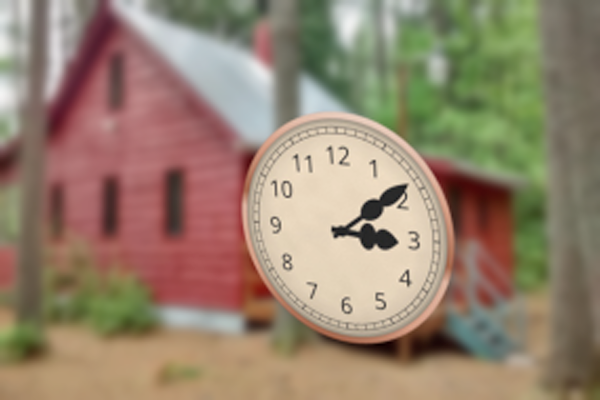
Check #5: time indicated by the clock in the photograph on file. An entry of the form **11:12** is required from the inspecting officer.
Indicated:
**3:09**
